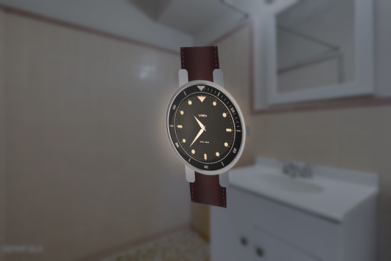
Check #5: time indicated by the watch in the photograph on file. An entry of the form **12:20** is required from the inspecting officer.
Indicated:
**10:37**
